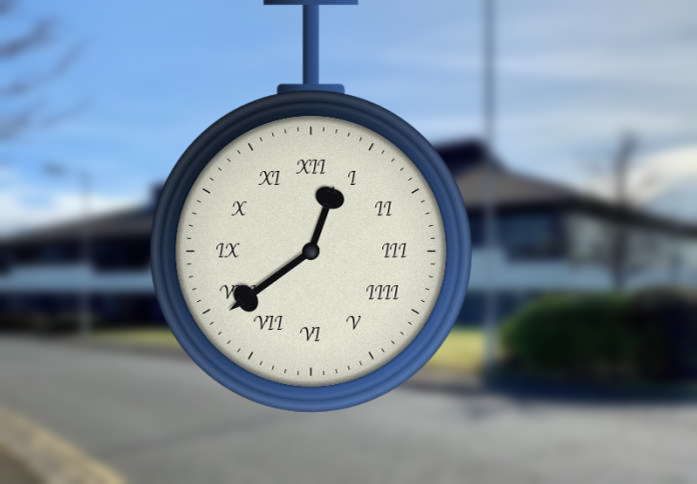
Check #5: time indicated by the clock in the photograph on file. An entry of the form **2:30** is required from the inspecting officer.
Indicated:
**12:39**
